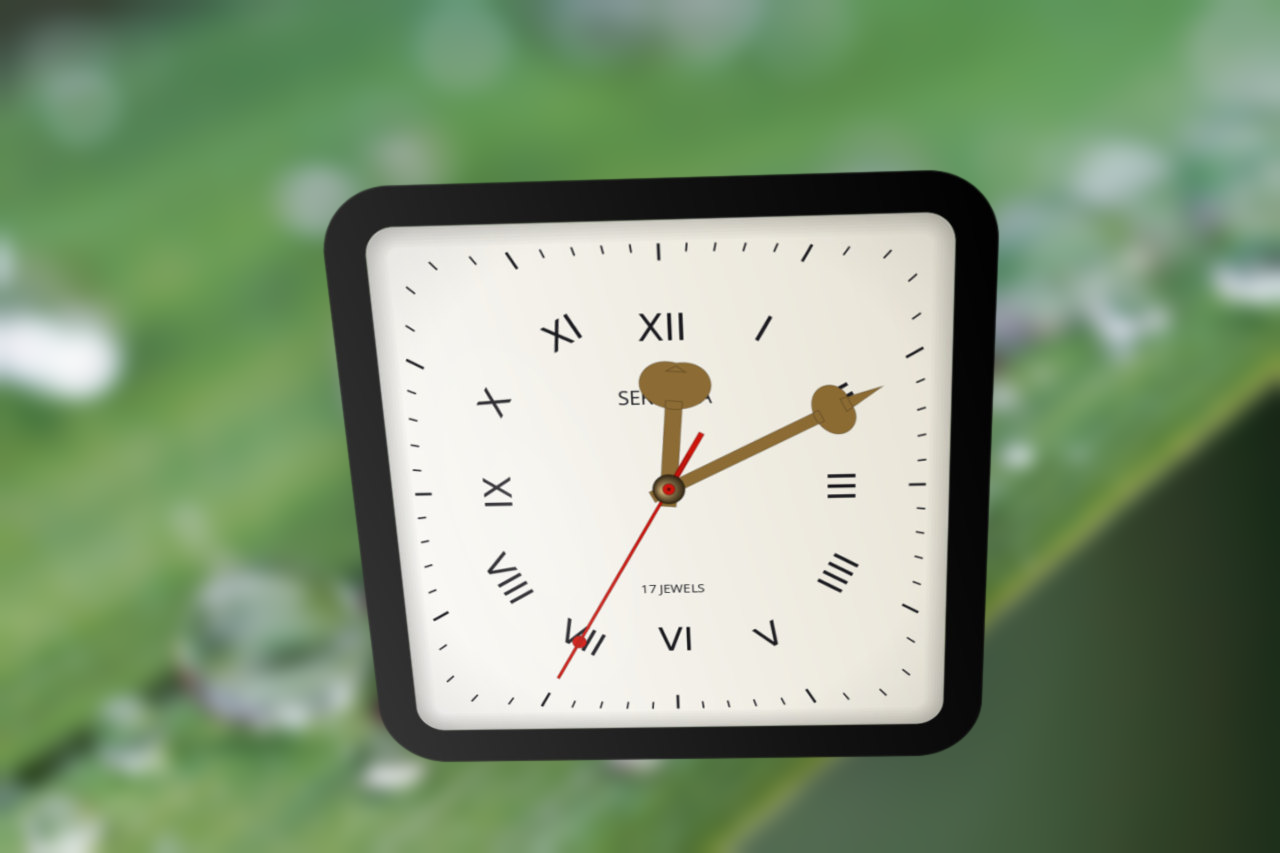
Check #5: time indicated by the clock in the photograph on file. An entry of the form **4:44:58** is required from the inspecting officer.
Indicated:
**12:10:35**
